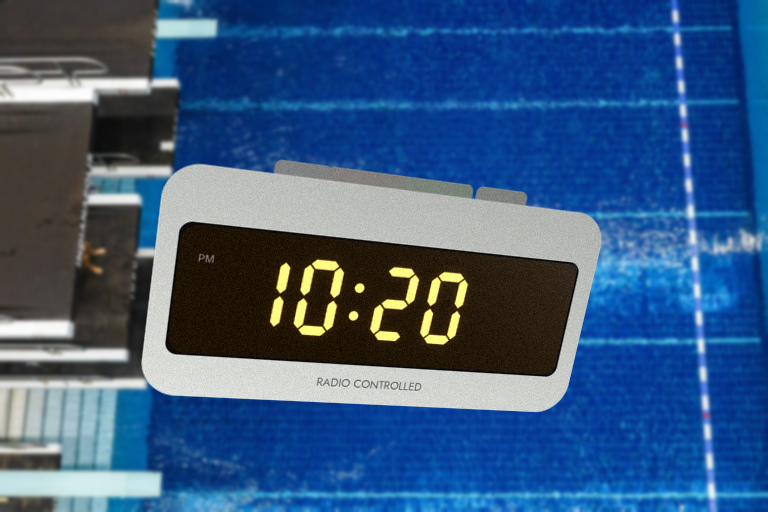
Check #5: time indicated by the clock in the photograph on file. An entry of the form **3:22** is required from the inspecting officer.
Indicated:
**10:20**
